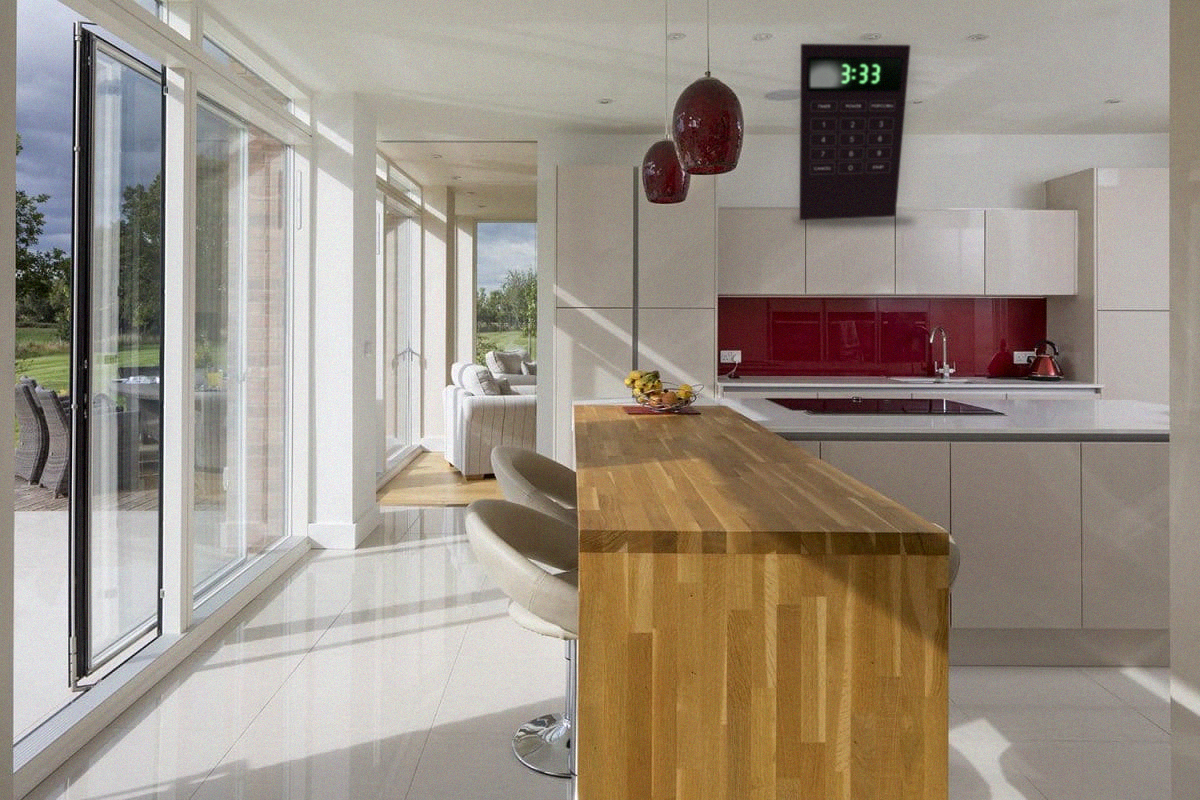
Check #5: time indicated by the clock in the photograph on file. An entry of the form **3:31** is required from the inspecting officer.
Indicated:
**3:33**
